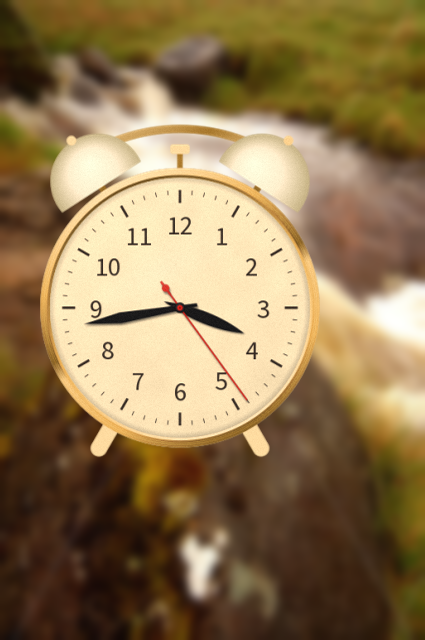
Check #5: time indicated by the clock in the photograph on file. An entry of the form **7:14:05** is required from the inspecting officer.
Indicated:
**3:43:24**
